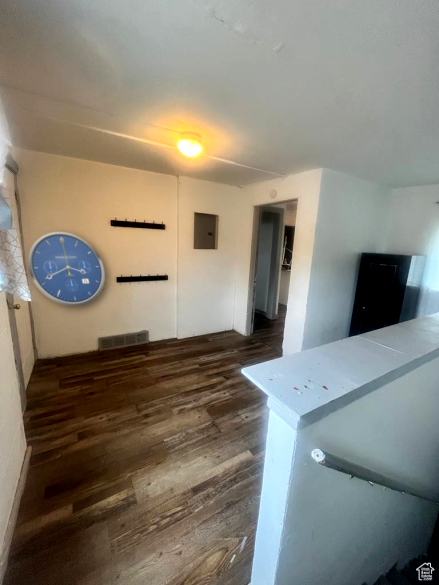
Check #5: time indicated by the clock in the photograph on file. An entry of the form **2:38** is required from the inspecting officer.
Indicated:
**3:41**
